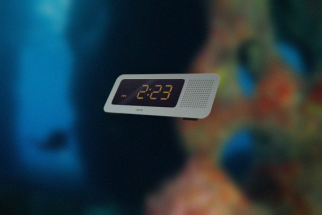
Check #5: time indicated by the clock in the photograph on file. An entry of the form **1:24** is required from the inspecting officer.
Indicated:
**2:23**
